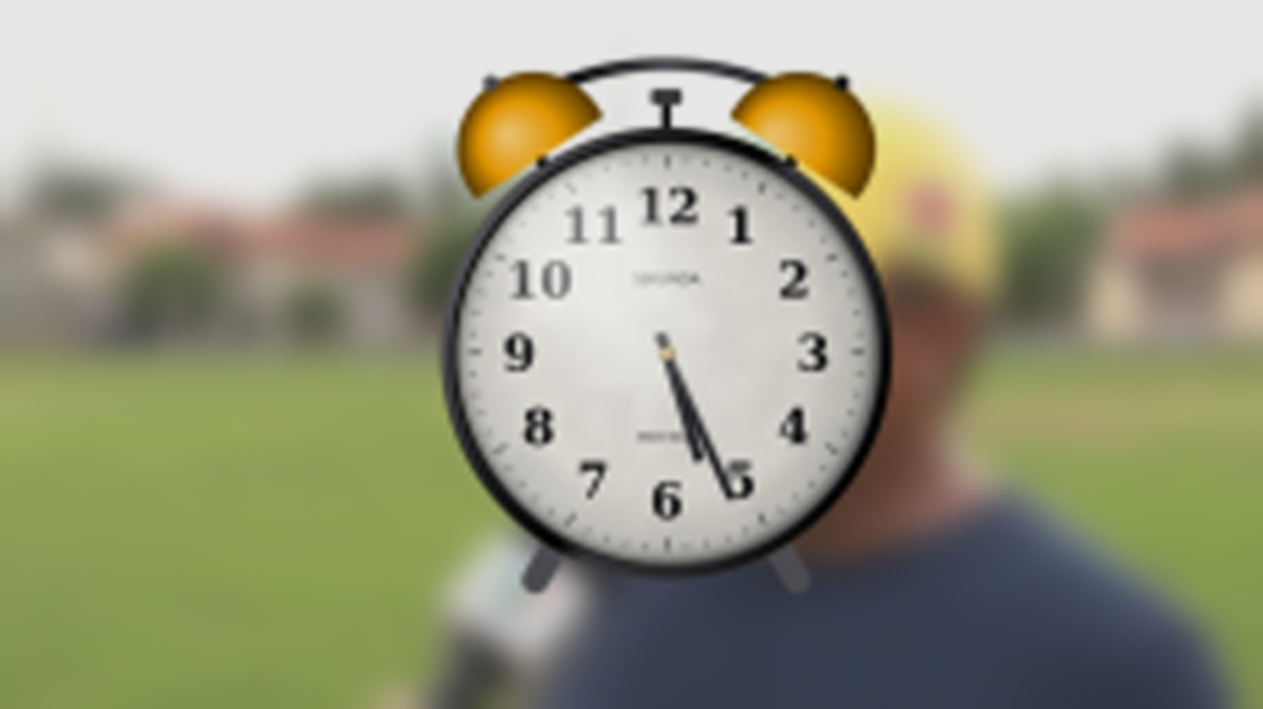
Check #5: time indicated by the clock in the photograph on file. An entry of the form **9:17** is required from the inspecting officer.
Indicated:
**5:26**
